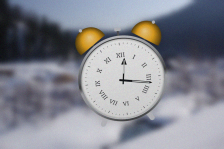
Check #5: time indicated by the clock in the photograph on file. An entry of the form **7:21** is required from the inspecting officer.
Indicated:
**12:17**
